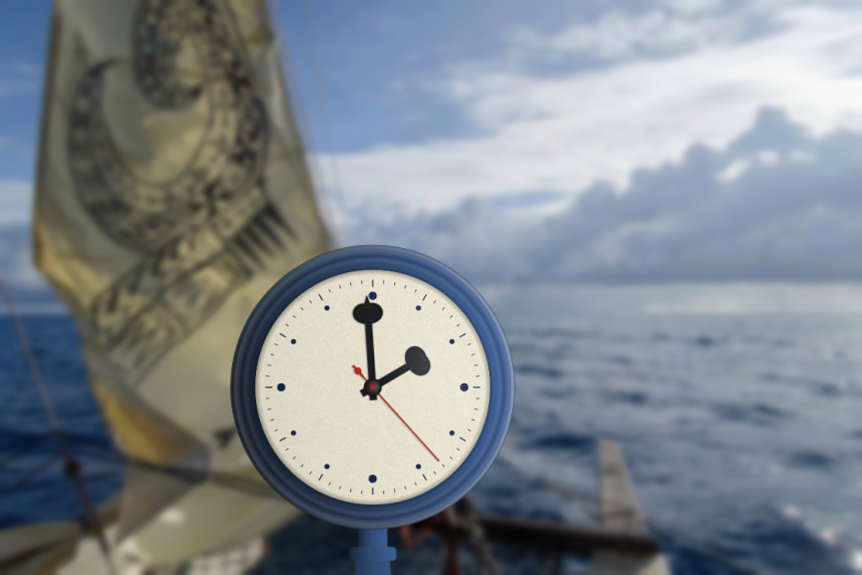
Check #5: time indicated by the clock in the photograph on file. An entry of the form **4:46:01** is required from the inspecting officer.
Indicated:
**1:59:23**
